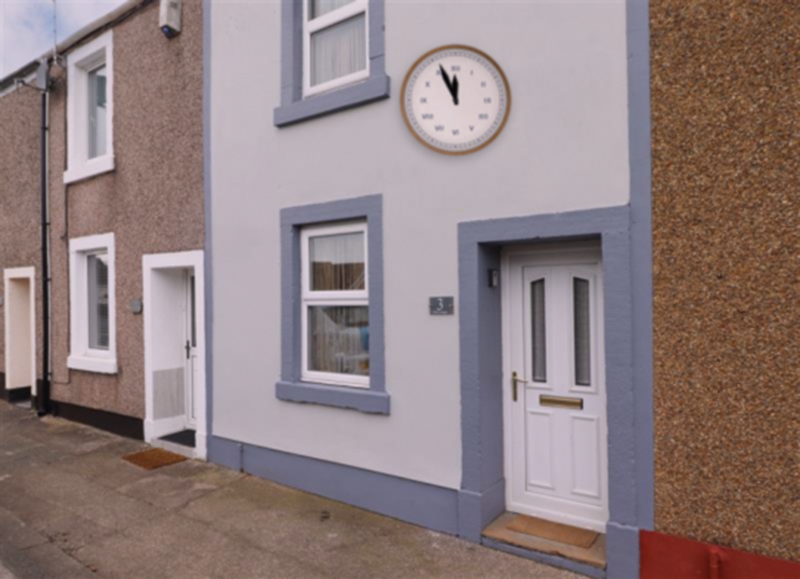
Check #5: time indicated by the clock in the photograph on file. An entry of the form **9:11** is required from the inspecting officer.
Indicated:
**11:56**
